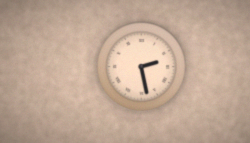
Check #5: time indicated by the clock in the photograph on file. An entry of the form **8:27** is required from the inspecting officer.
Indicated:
**2:28**
